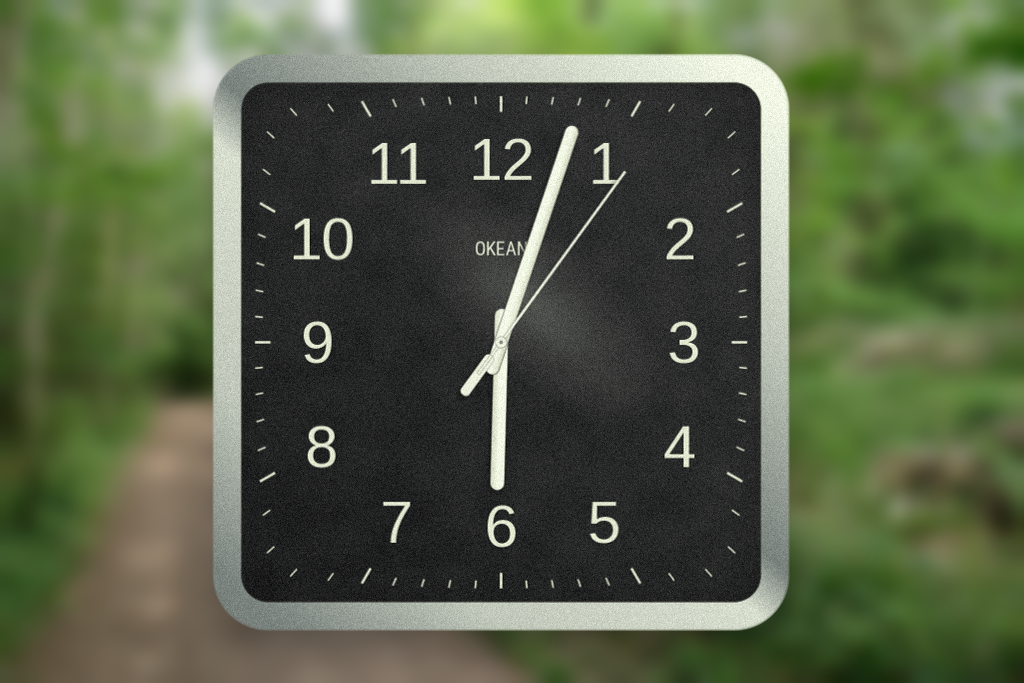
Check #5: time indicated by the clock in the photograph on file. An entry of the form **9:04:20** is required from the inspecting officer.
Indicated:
**6:03:06**
